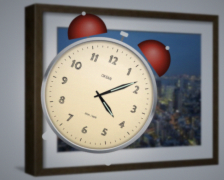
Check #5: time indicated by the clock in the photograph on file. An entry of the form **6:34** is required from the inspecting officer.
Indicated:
**4:08**
